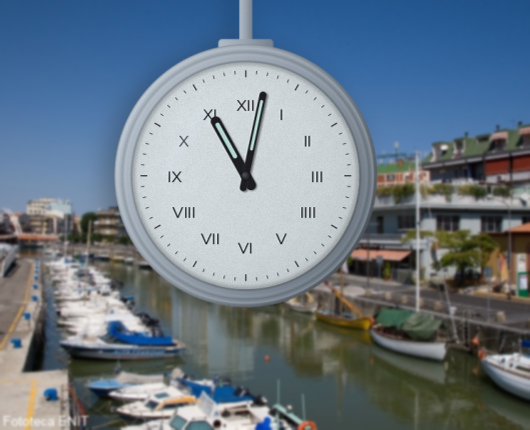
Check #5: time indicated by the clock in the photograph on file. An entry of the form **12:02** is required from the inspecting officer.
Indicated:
**11:02**
